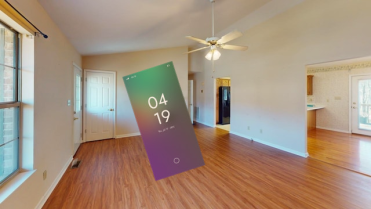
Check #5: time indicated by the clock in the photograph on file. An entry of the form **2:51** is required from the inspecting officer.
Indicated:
**4:19**
